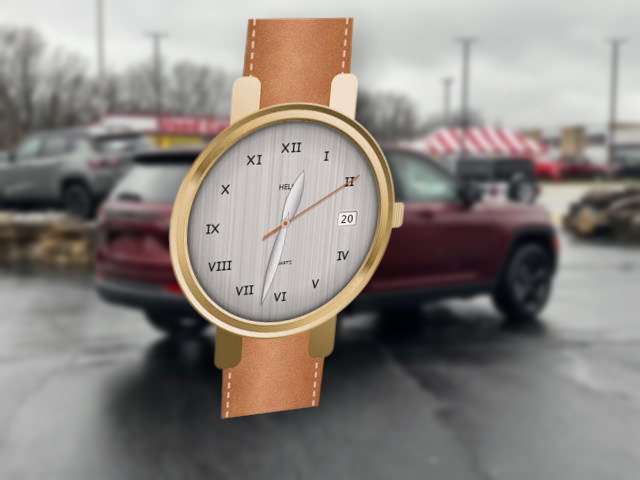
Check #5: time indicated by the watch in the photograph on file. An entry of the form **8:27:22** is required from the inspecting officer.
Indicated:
**12:32:10**
